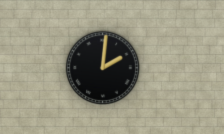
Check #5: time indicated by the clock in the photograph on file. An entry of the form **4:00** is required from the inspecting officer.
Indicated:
**2:01**
